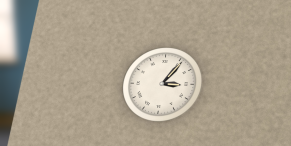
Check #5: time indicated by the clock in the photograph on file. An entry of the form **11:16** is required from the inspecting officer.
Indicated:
**3:06**
